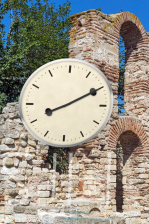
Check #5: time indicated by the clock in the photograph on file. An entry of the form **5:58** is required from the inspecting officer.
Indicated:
**8:10**
